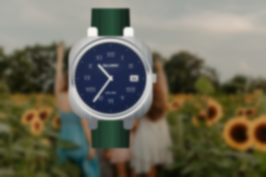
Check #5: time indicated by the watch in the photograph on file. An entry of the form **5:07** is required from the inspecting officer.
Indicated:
**10:36**
